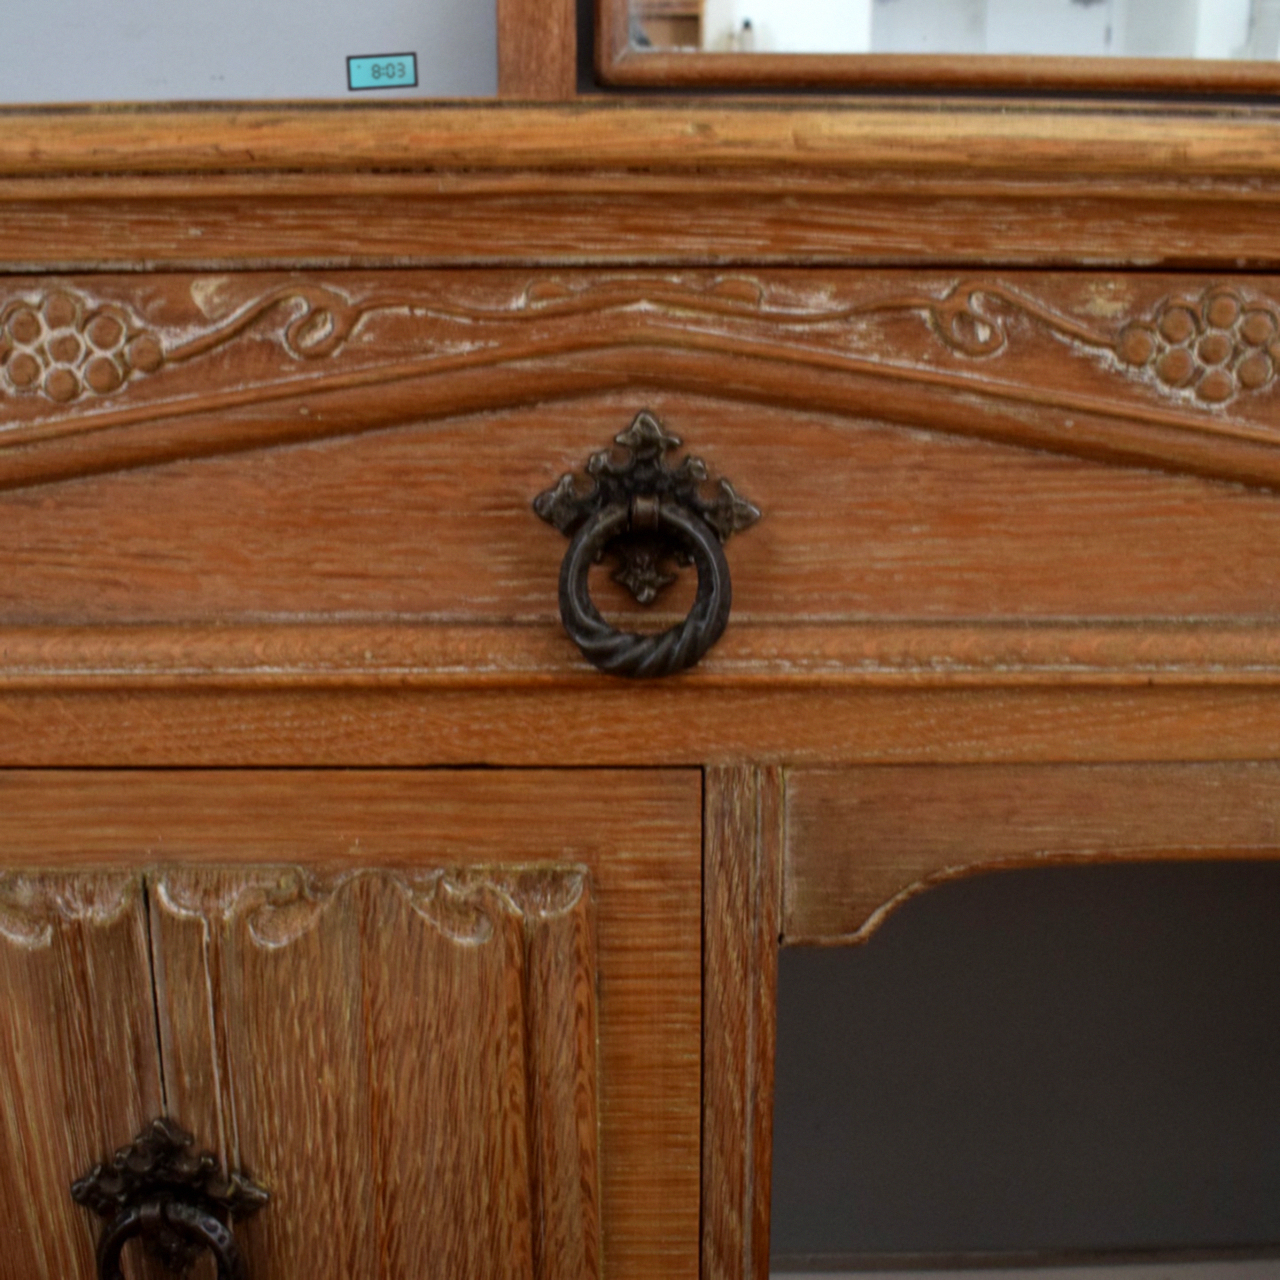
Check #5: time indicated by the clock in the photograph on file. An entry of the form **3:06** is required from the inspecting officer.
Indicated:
**8:03**
